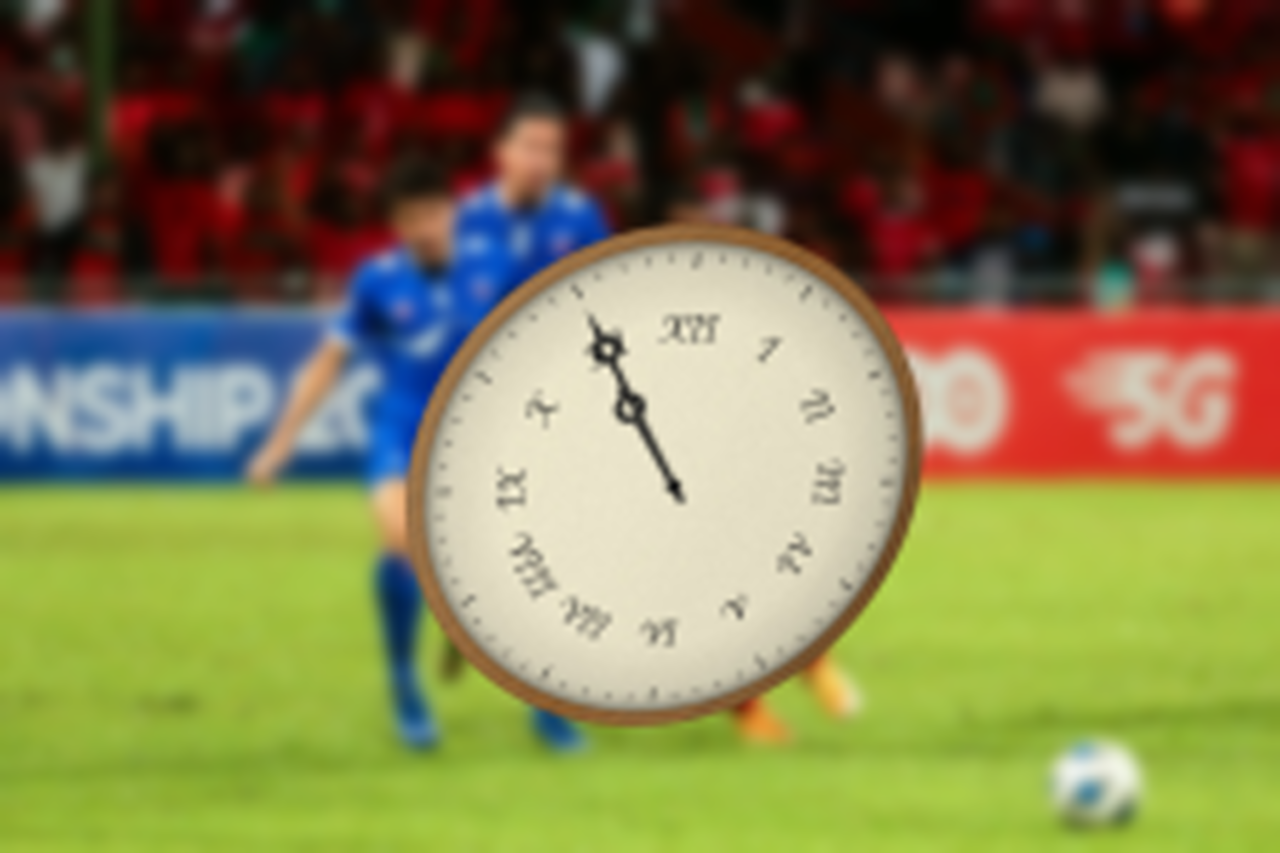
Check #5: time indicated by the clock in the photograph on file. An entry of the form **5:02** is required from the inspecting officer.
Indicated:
**10:55**
